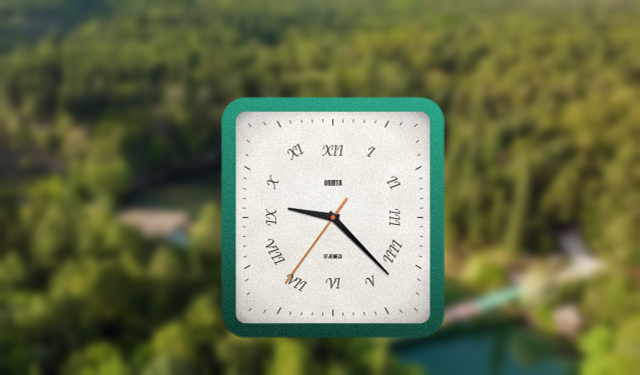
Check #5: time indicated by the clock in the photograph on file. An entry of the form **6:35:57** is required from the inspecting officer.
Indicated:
**9:22:36**
